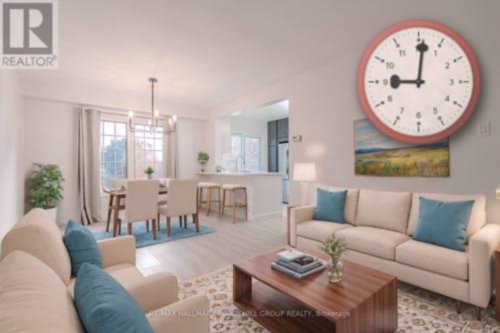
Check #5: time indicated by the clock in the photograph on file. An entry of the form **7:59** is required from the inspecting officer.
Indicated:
**9:01**
